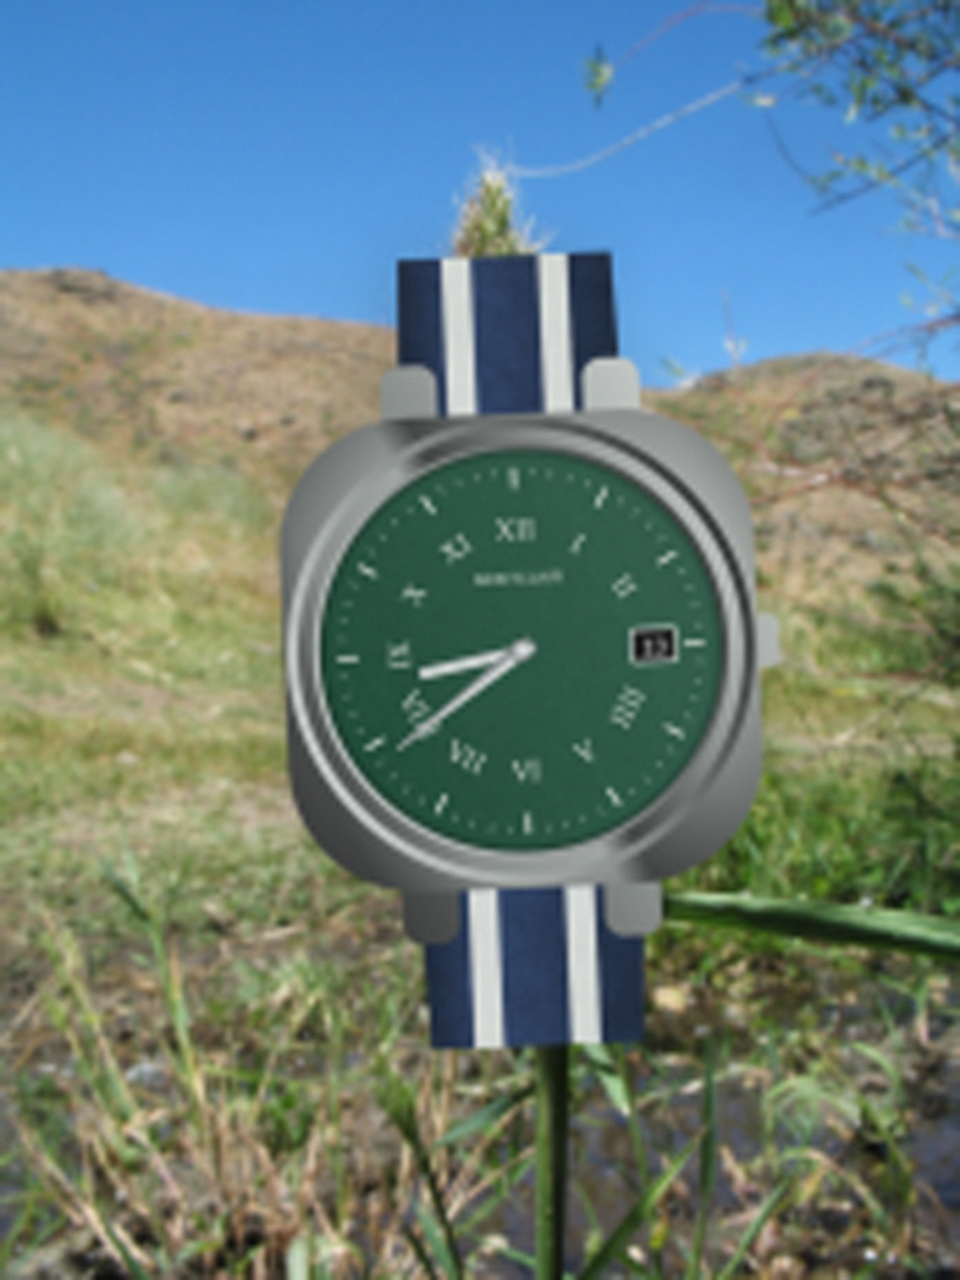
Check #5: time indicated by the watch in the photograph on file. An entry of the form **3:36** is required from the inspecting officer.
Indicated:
**8:39**
